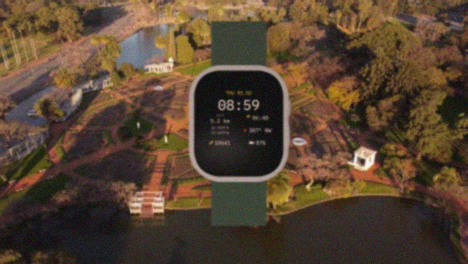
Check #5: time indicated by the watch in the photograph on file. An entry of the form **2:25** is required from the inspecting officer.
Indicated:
**8:59**
